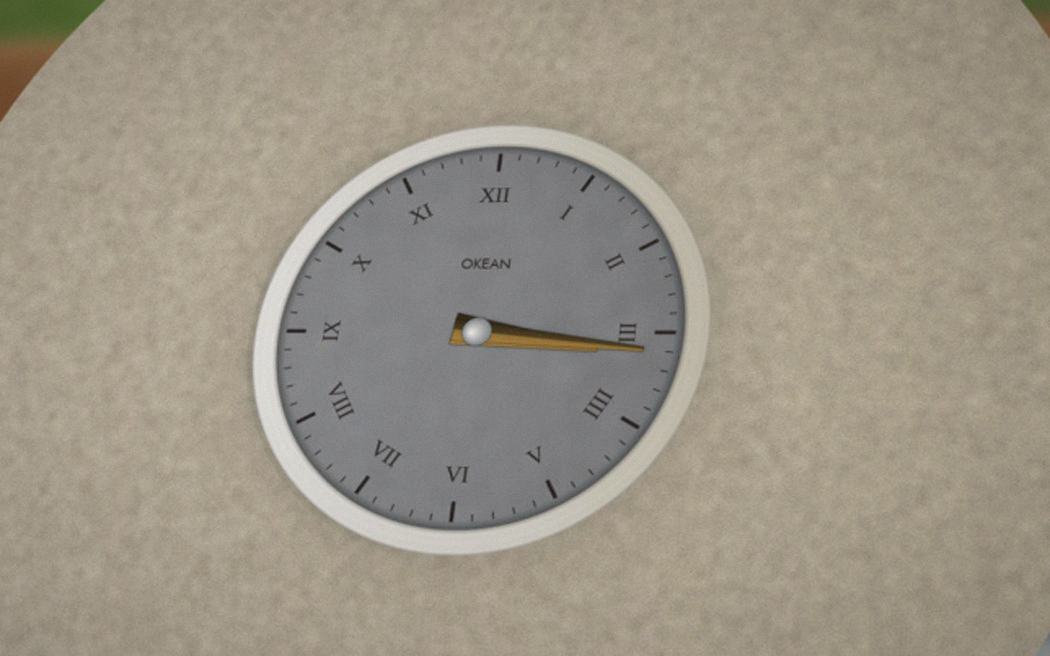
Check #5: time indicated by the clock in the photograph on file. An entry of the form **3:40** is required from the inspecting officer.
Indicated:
**3:16**
